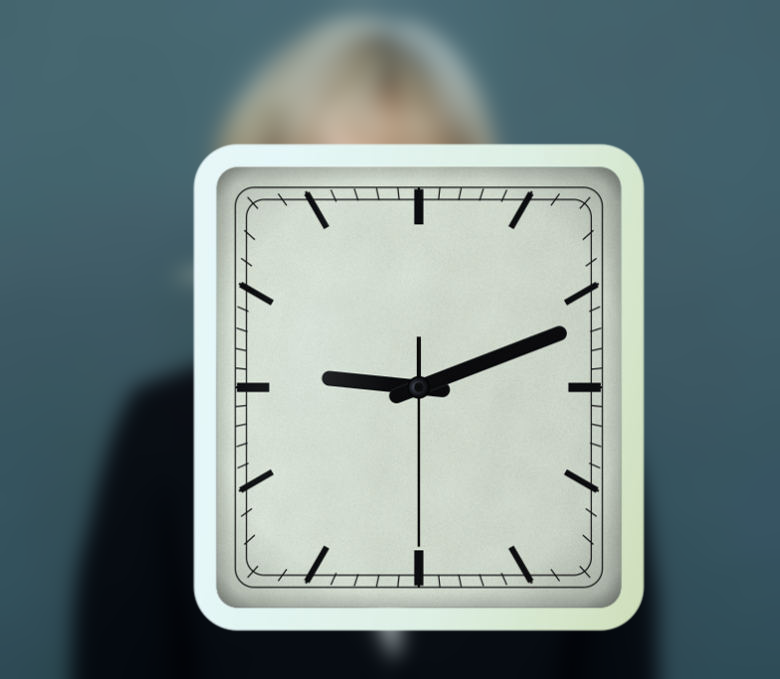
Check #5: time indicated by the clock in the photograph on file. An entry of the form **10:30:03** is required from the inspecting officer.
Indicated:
**9:11:30**
